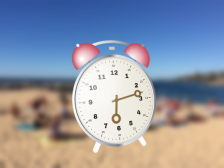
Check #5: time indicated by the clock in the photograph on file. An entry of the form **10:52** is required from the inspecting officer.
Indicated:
**6:13**
